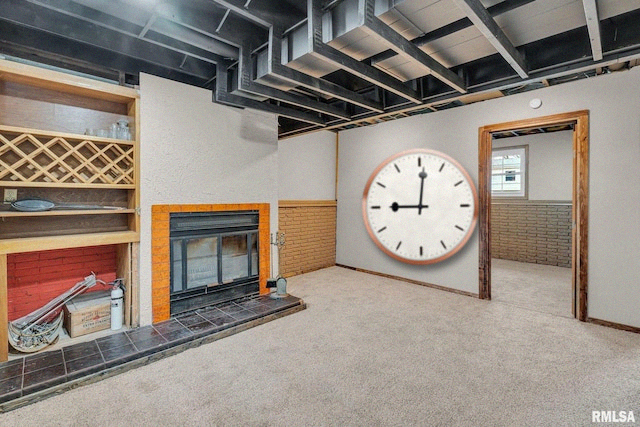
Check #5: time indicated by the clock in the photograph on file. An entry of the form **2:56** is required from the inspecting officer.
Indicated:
**9:01**
